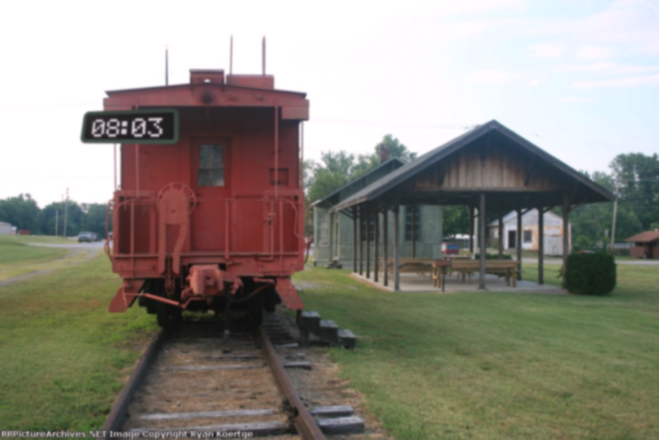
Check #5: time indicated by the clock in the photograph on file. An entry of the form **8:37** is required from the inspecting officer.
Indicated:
**8:03**
